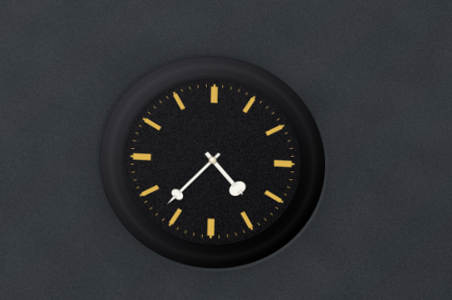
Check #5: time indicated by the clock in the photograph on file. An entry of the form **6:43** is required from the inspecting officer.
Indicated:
**4:37**
